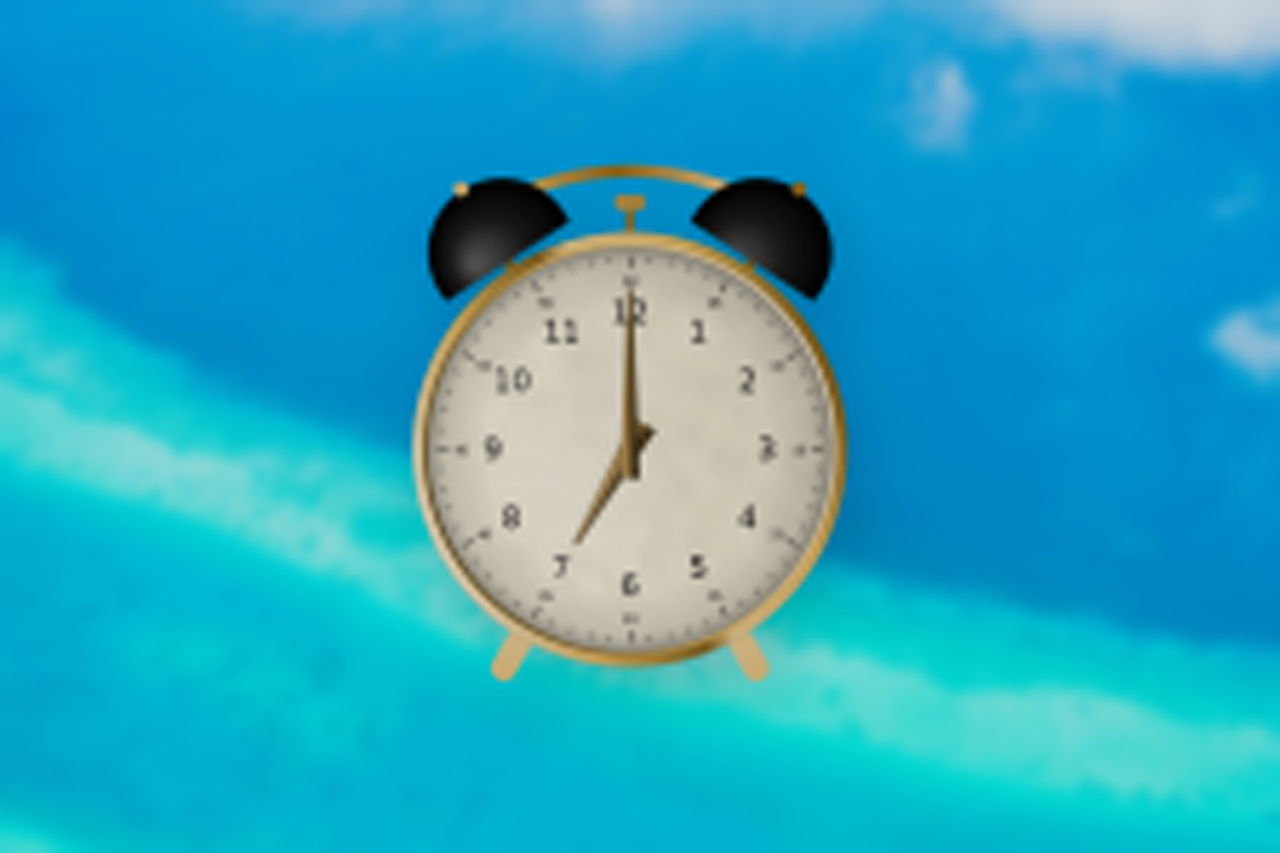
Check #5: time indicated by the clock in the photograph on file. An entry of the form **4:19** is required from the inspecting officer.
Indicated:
**7:00**
